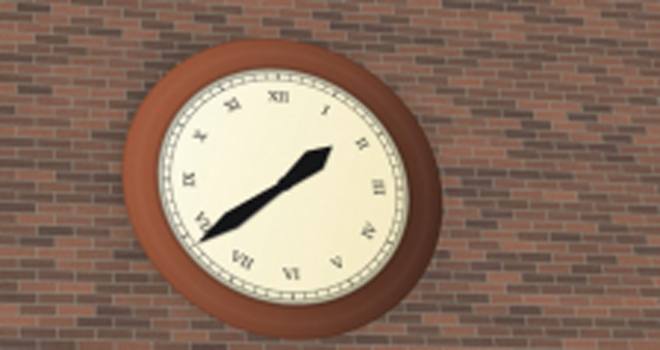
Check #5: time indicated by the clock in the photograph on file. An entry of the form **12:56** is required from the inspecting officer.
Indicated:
**1:39**
